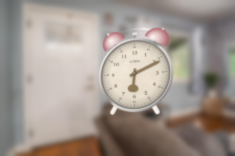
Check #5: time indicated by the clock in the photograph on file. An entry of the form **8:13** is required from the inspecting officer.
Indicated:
**6:11**
